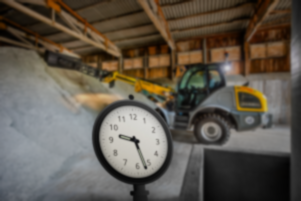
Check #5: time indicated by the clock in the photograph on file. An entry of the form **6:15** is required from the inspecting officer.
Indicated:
**9:27**
